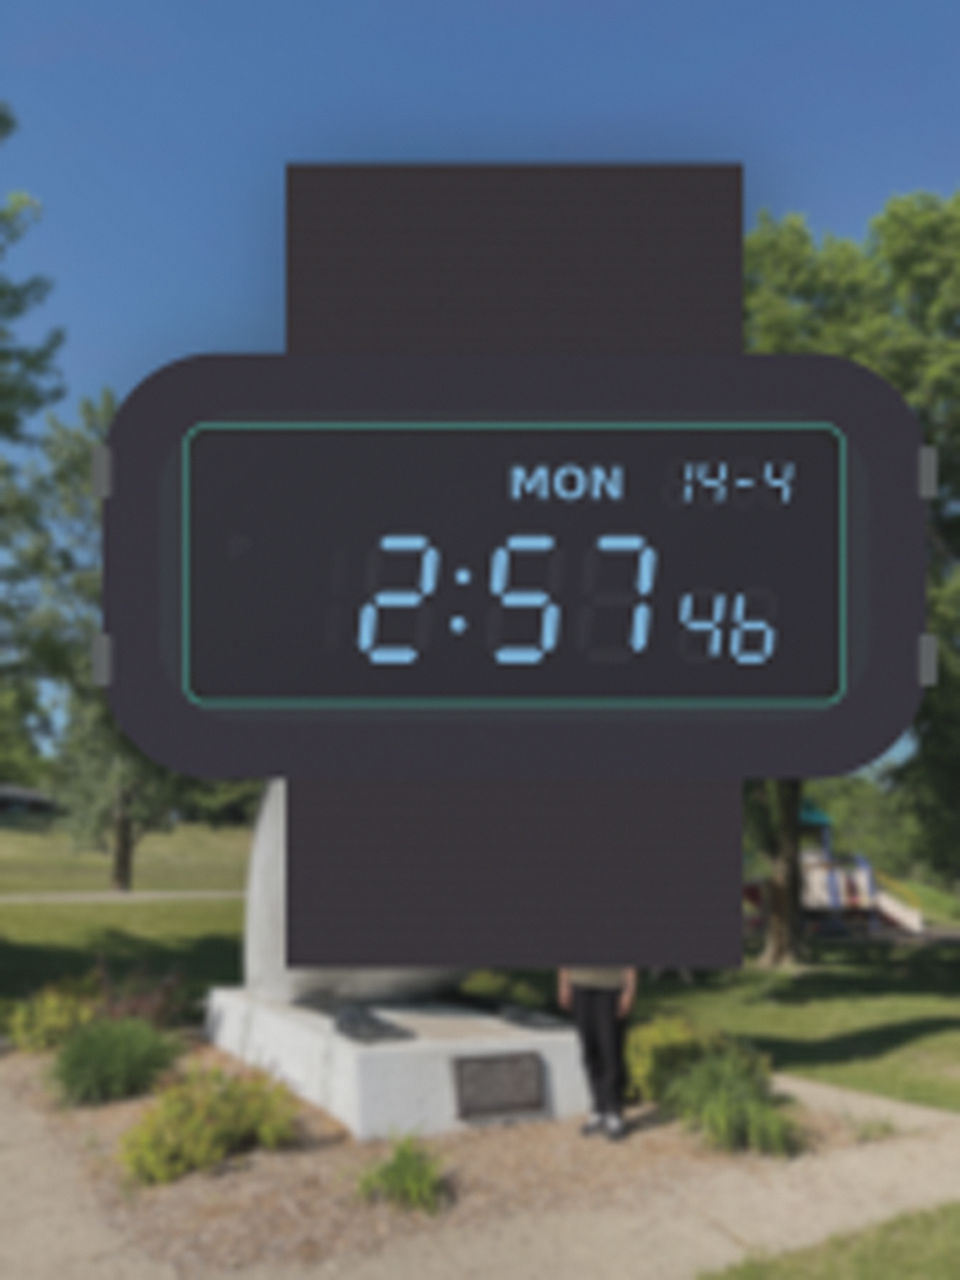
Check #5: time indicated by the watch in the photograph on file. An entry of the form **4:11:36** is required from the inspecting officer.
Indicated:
**2:57:46**
